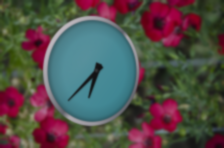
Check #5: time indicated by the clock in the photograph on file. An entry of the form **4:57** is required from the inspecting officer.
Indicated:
**6:38**
